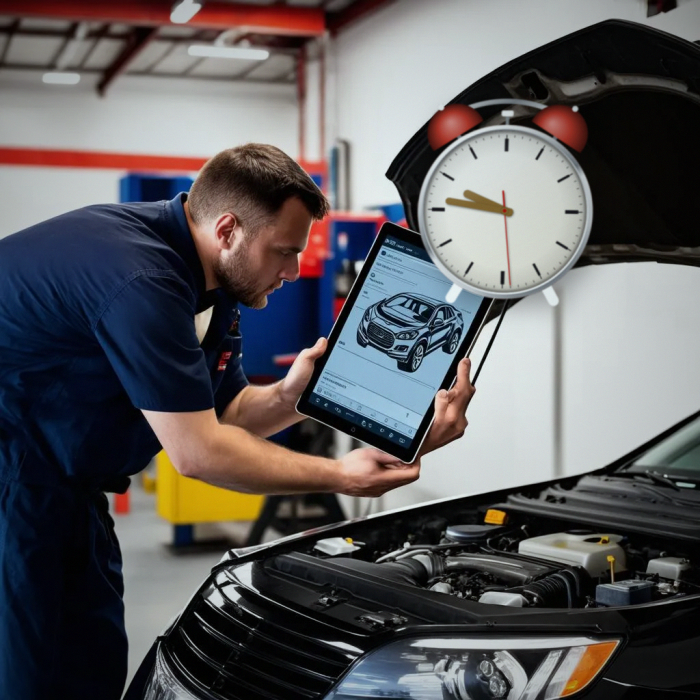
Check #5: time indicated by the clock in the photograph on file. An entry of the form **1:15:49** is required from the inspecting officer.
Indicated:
**9:46:29**
